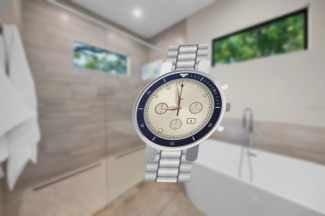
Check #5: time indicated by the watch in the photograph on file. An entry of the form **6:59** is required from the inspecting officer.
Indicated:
**8:58**
